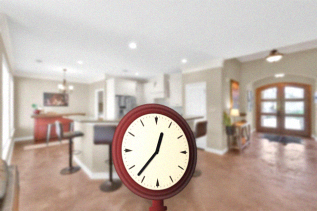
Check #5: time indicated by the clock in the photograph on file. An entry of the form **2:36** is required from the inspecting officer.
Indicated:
**12:37**
